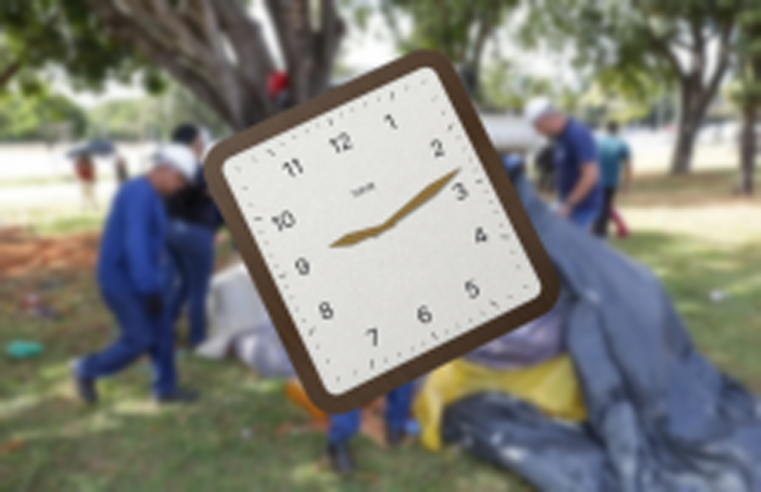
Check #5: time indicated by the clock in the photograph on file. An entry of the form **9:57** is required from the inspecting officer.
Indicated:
**9:13**
